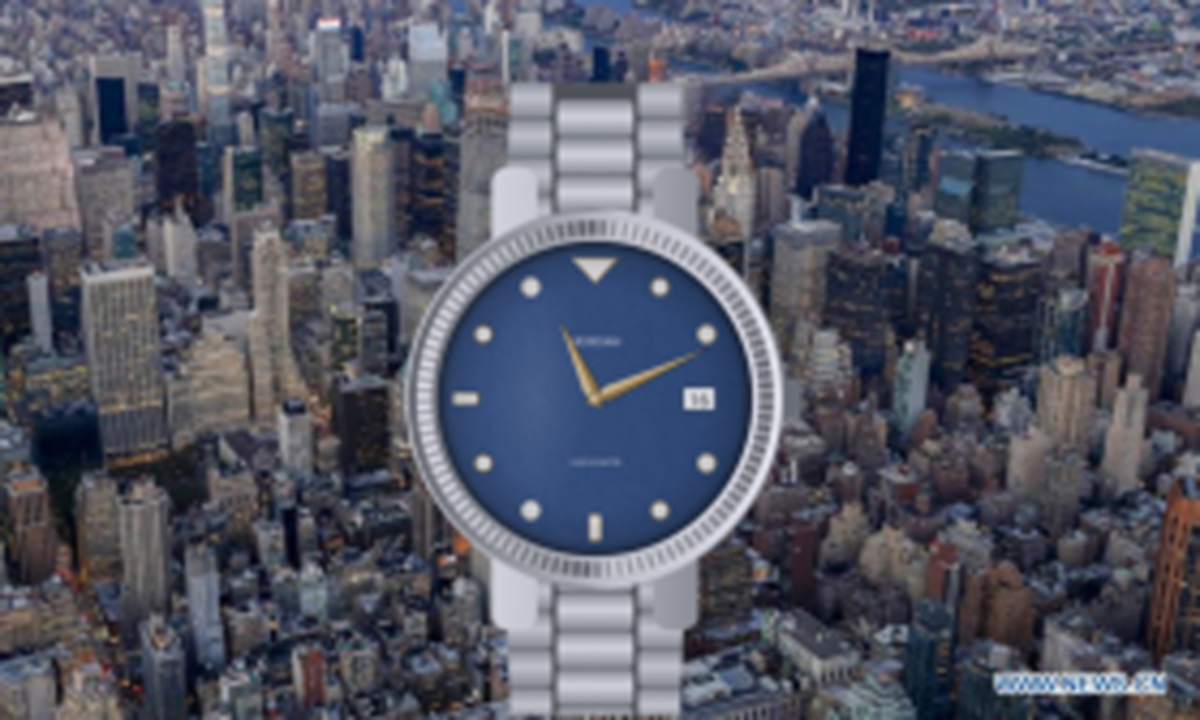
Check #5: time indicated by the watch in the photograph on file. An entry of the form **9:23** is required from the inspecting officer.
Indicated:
**11:11**
